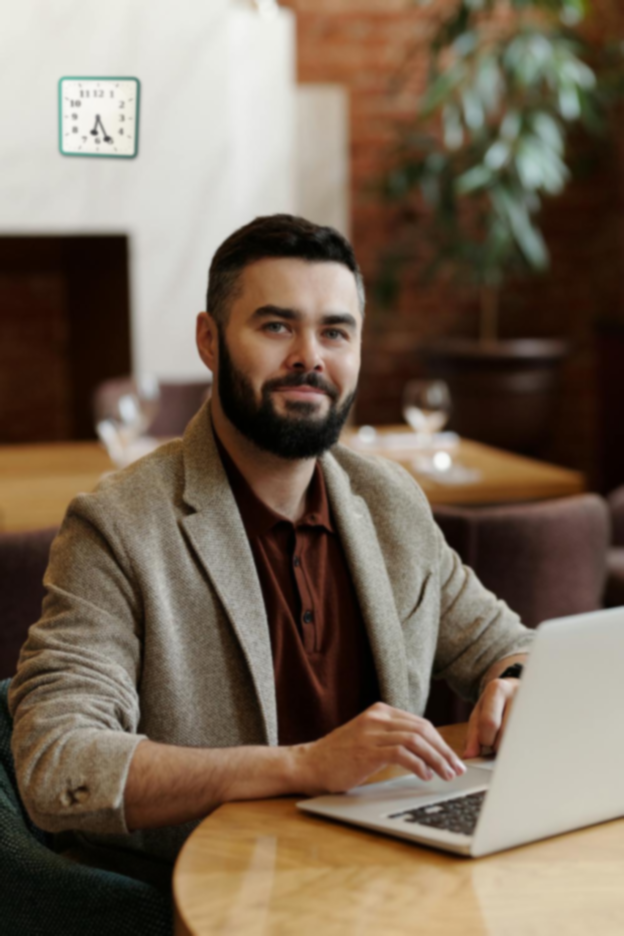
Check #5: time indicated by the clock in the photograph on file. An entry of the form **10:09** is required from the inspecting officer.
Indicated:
**6:26**
